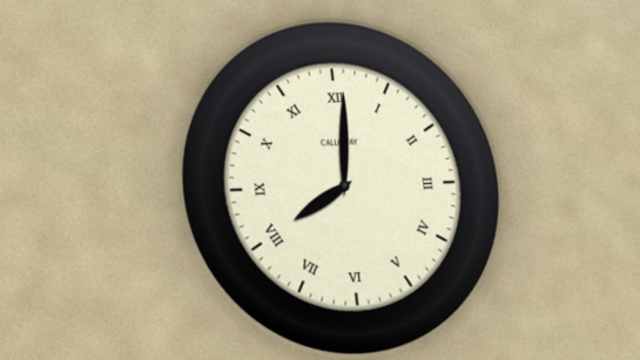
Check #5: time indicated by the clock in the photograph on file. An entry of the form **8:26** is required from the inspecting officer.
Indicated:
**8:01**
